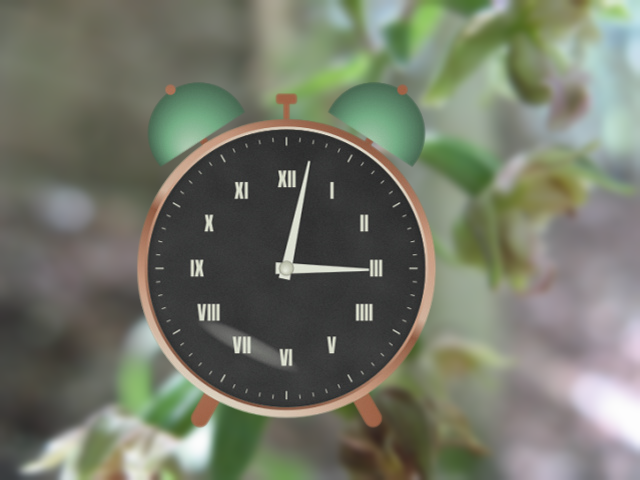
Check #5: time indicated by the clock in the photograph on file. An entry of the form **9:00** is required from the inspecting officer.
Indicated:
**3:02**
